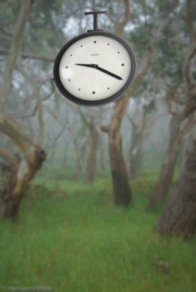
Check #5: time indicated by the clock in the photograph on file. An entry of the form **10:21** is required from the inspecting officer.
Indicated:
**9:20**
